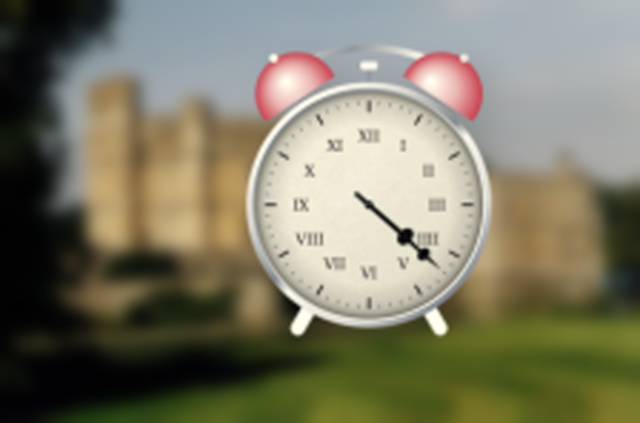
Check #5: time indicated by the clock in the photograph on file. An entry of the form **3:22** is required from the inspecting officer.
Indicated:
**4:22**
